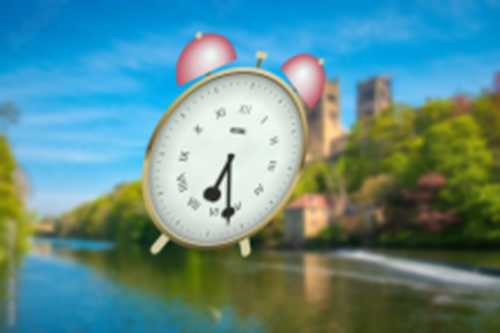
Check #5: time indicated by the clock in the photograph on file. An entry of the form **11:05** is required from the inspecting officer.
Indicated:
**6:27**
